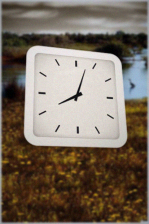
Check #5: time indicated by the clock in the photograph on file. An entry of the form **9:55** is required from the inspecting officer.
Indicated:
**8:03**
